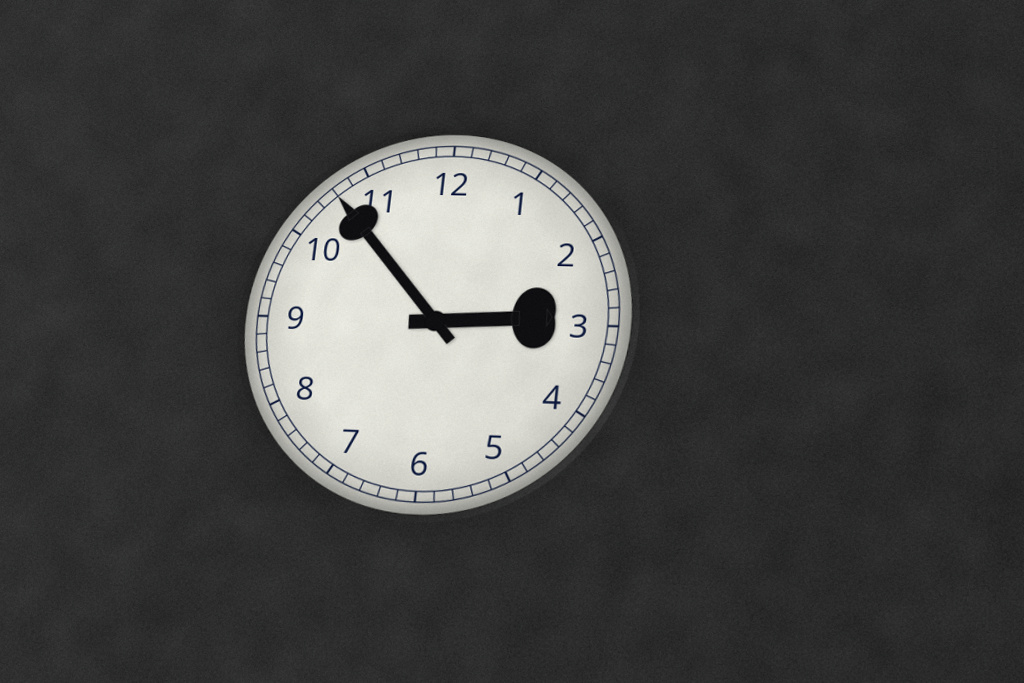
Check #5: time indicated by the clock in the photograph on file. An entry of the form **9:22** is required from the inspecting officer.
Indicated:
**2:53**
